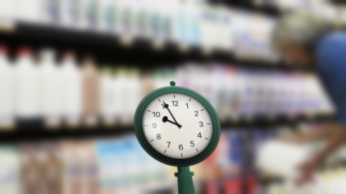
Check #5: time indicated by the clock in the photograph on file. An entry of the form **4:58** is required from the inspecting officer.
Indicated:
**9:56**
